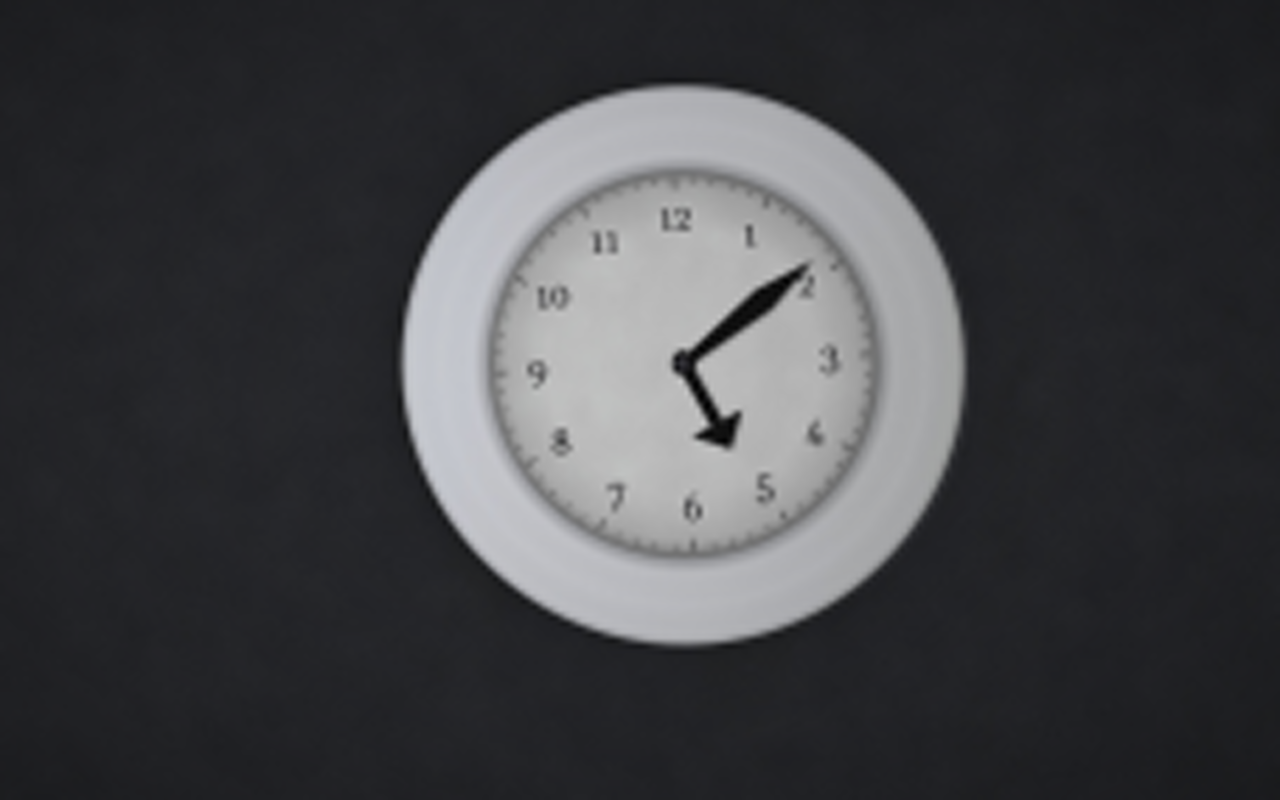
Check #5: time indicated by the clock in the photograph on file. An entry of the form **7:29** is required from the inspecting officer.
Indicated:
**5:09**
